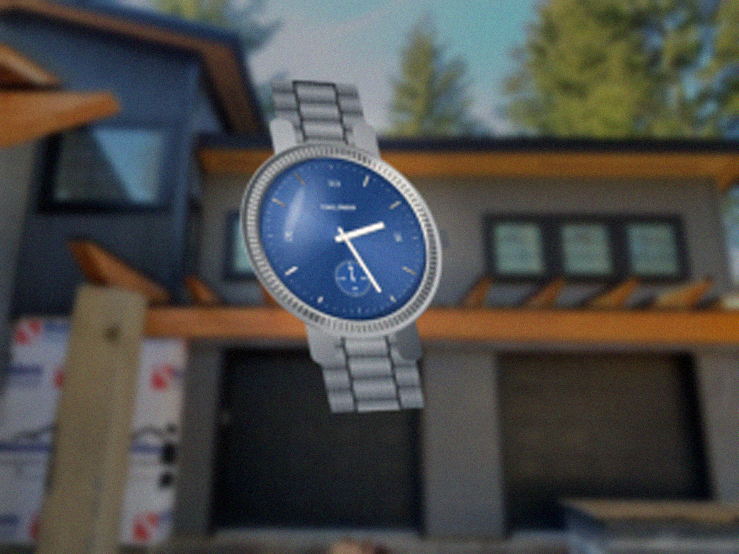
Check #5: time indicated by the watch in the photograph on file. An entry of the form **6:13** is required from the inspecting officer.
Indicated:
**2:26**
